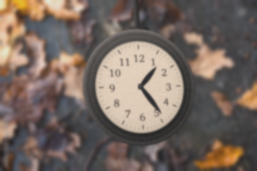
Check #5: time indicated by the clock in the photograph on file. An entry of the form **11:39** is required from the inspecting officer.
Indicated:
**1:24**
